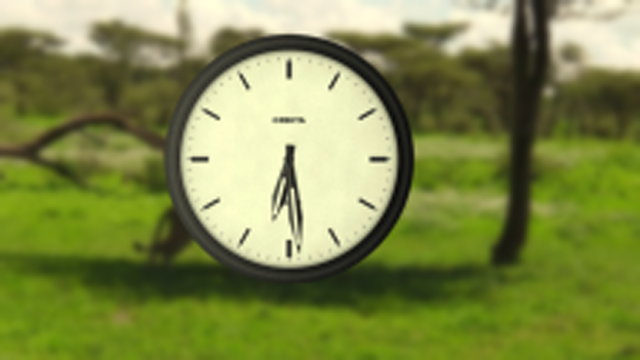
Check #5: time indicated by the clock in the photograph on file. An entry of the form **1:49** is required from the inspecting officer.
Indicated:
**6:29**
